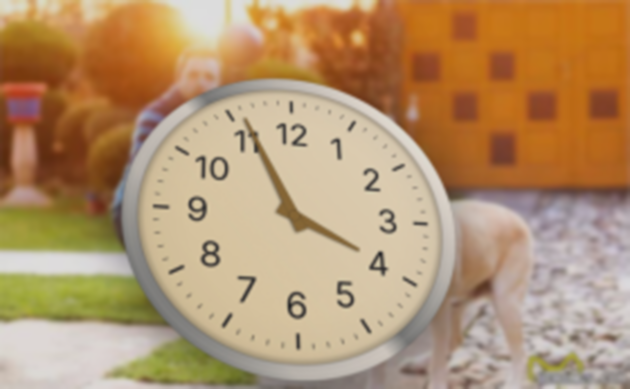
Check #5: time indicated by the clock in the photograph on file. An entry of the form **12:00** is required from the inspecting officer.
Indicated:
**3:56**
